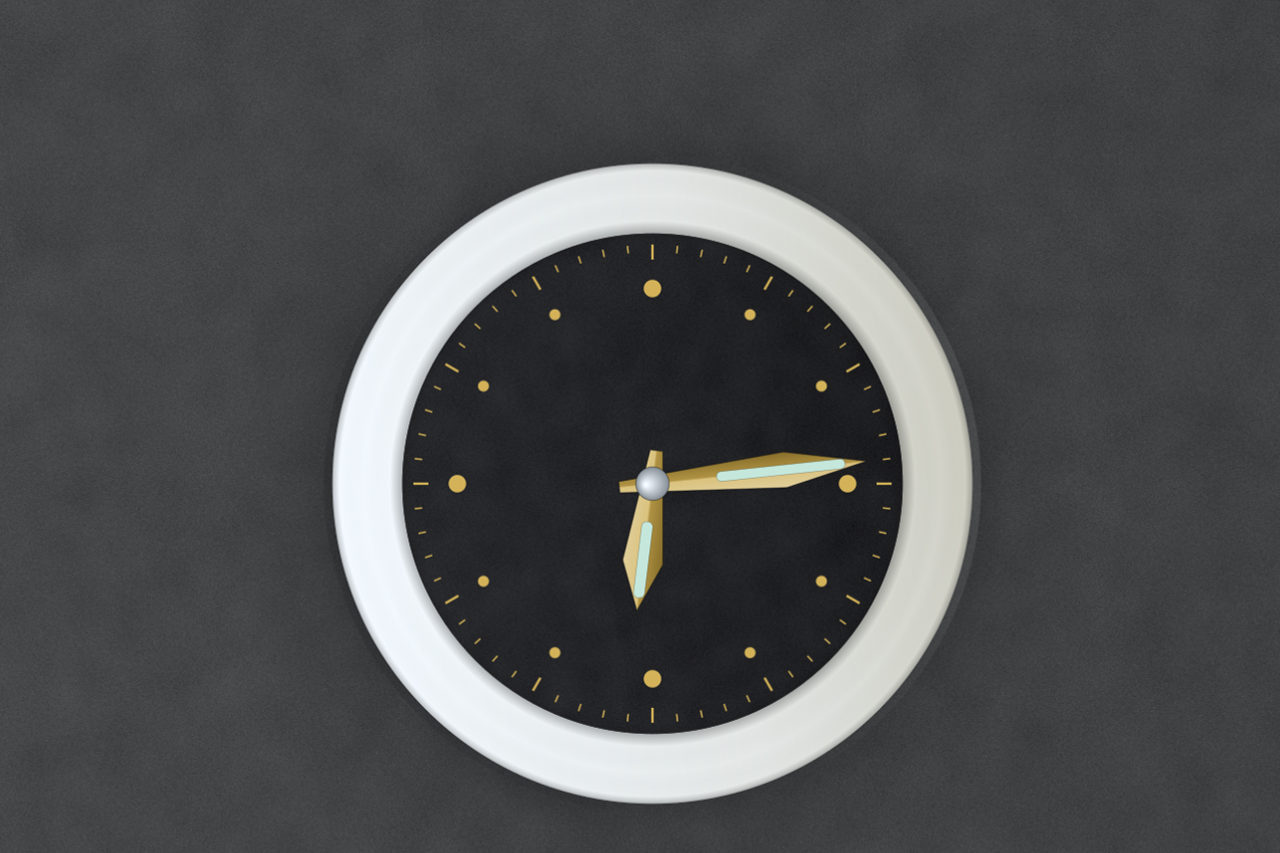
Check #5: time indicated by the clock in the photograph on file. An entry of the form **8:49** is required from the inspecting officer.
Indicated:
**6:14**
